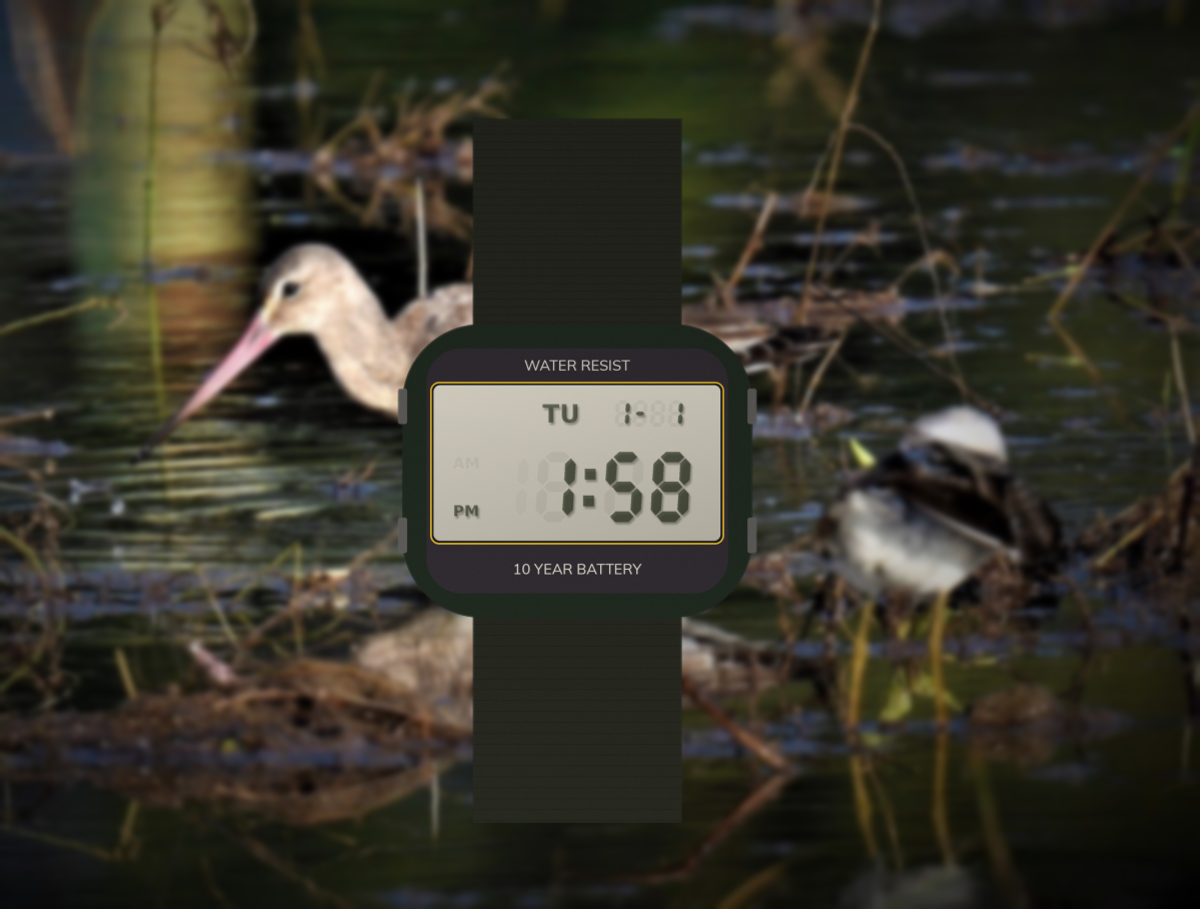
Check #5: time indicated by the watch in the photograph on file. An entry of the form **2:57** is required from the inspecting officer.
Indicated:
**1:58**
